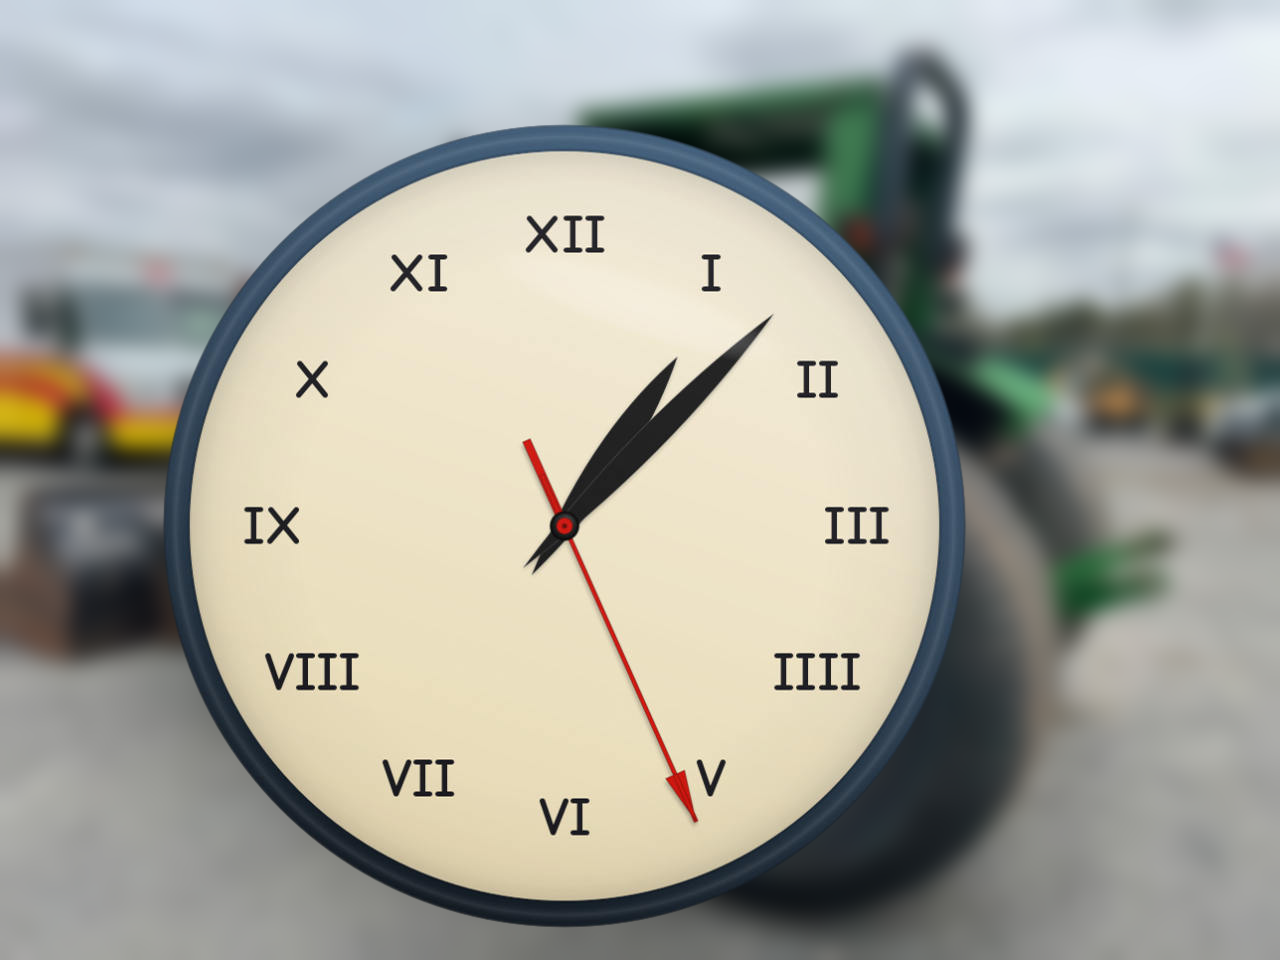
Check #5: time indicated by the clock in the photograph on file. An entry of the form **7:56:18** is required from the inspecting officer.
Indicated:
**1:07:26**
